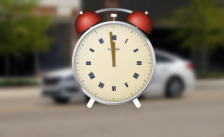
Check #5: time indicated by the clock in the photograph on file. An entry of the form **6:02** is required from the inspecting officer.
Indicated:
**11:59**
